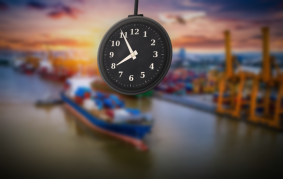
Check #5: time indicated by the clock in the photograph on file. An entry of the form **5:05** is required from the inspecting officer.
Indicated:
**7:55**
